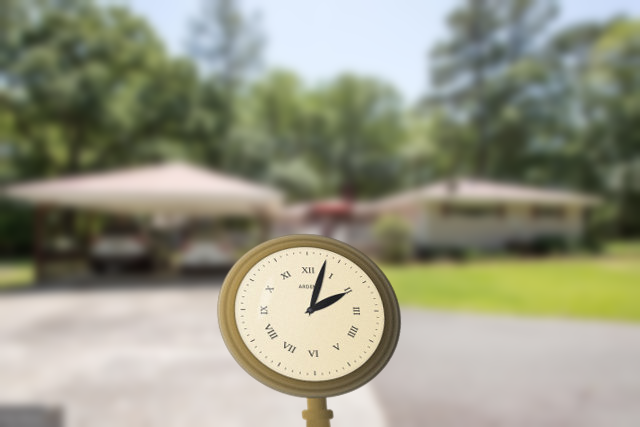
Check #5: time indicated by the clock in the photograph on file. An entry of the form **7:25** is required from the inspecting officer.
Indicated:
**2:03**
